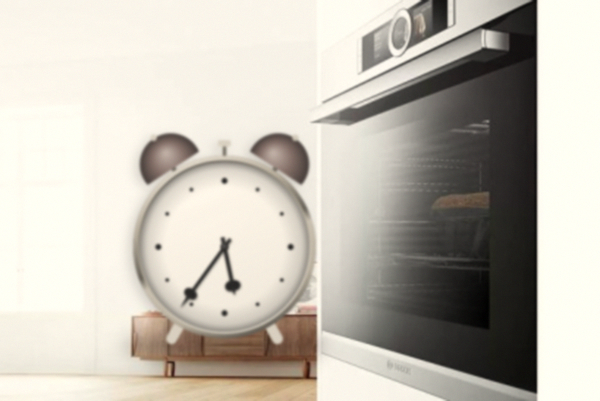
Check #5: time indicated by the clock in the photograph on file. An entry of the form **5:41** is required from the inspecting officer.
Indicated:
**5:36**
